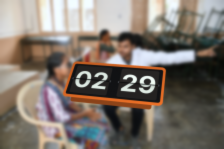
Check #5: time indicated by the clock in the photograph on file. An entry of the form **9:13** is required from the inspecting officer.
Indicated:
**2:29**
